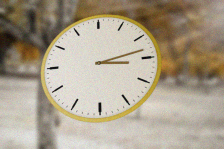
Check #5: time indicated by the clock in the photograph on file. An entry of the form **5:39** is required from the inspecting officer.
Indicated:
**3:13**
